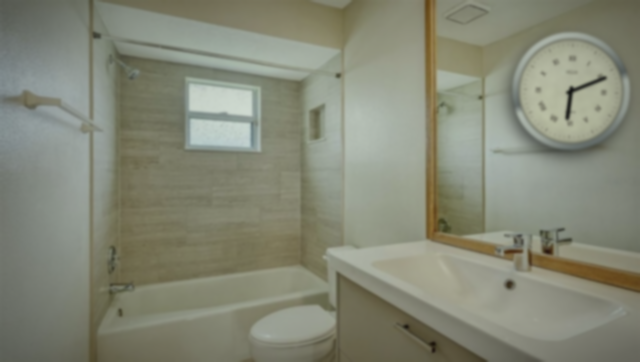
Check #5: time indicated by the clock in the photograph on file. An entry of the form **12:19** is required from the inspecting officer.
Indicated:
**6:11**
